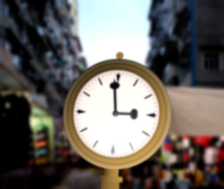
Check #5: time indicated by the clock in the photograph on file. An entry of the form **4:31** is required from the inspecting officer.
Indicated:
**2:59**
